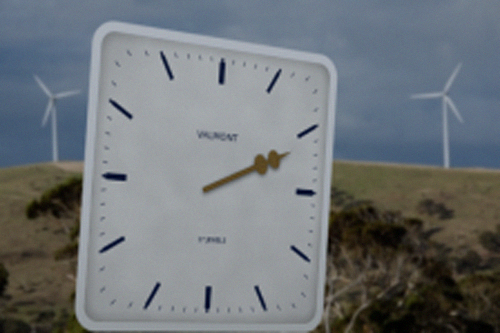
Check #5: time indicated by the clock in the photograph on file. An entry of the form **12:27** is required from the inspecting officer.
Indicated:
**2:11**
